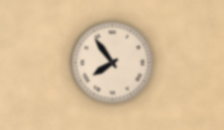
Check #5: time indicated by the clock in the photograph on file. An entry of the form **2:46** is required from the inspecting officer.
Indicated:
**7:54**
